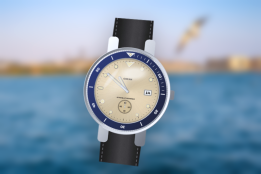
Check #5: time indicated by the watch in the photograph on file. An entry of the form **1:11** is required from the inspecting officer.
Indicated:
**10:51**
